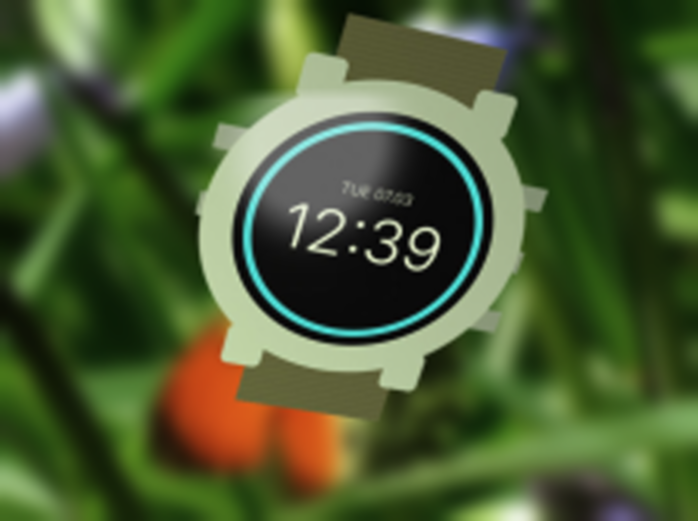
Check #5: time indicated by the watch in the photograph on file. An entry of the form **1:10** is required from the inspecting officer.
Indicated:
**12:39**
